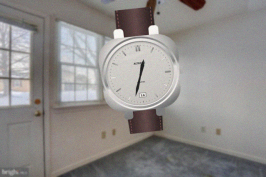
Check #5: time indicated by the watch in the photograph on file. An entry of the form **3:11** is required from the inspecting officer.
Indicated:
**12:33**
